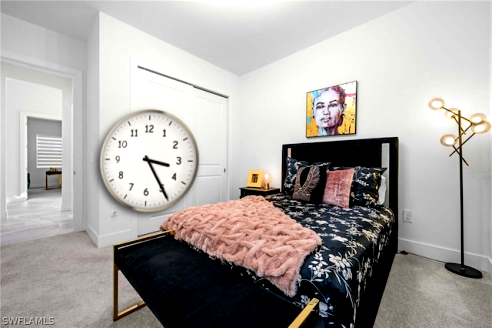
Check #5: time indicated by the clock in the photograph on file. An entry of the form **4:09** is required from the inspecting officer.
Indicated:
**3:25**
